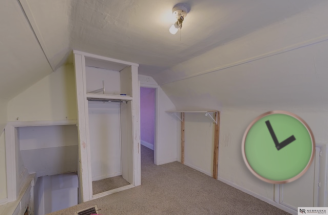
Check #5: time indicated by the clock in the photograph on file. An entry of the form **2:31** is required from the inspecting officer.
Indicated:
**1:56**
